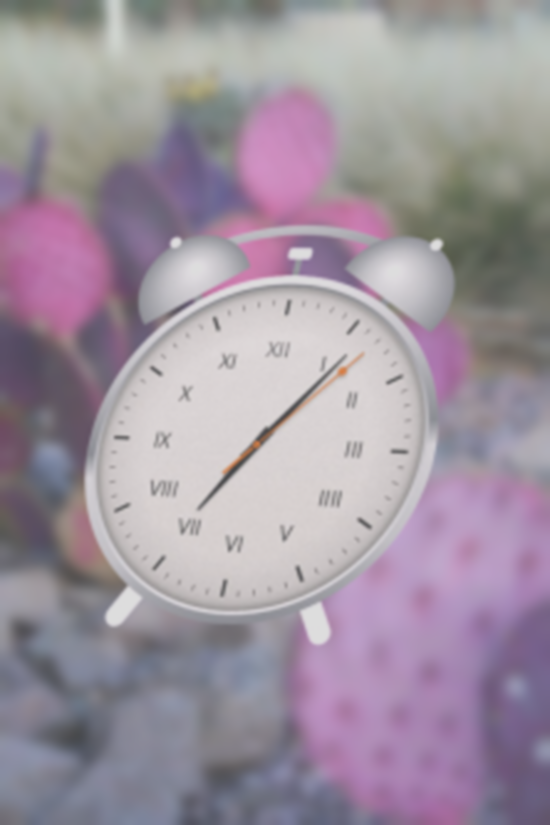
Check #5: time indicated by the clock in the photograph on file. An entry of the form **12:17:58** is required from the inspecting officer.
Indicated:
**7:06:07**
